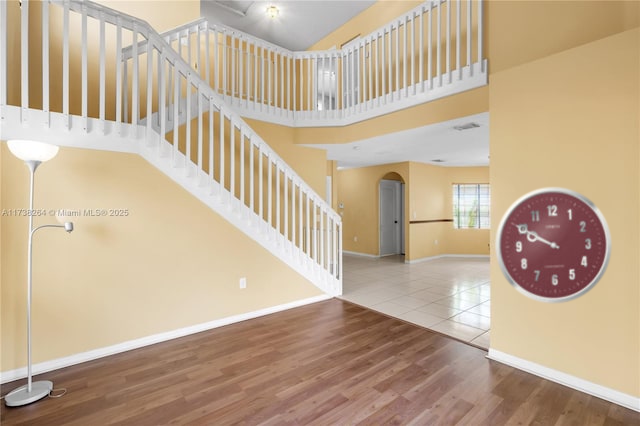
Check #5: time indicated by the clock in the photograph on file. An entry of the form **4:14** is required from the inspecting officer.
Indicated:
**9:50**
